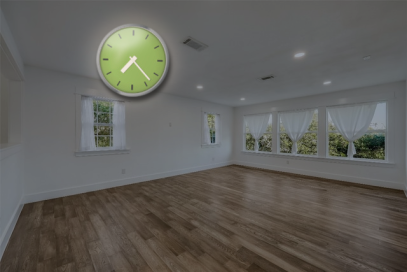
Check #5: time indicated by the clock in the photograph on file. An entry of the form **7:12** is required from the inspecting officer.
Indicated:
**7:23**
